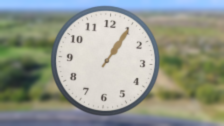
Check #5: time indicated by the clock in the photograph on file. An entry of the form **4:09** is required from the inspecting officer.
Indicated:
**1:05**
